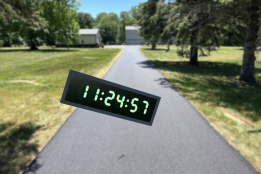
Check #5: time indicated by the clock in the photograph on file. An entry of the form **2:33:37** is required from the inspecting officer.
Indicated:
**11:24:57**
